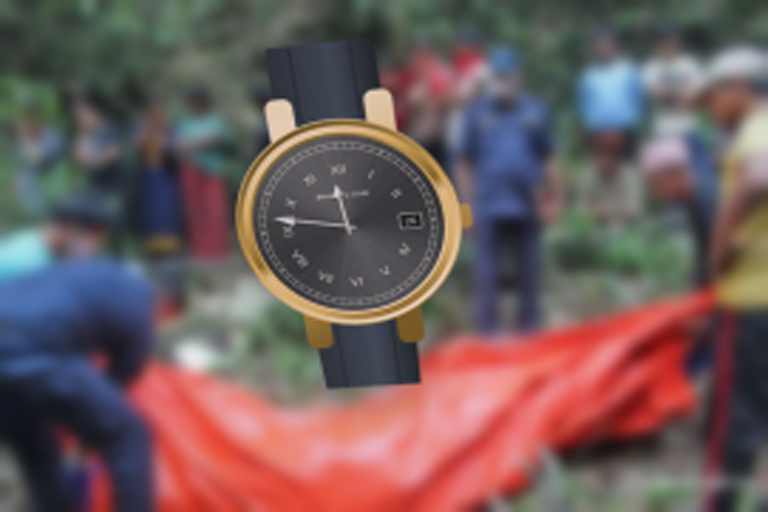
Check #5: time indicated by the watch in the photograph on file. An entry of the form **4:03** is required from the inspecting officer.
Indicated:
**11:47**
